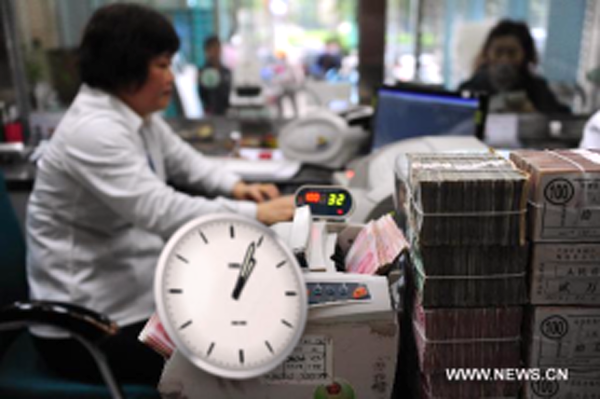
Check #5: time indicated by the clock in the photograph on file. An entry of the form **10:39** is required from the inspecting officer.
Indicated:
**1:04**
